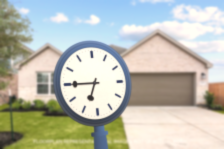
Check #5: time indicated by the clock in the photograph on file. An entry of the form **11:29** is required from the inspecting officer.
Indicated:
**6:45**
